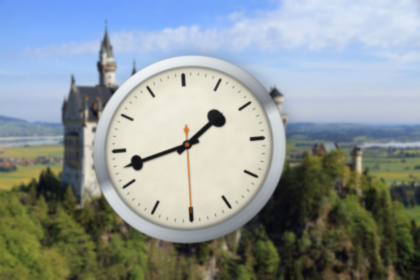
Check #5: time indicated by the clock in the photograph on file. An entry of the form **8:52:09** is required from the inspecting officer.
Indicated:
**1:42:30**
